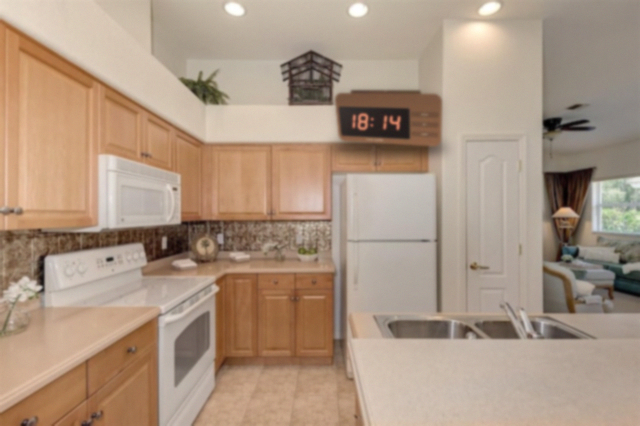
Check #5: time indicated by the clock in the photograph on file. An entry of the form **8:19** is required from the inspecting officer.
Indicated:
**18:14**
